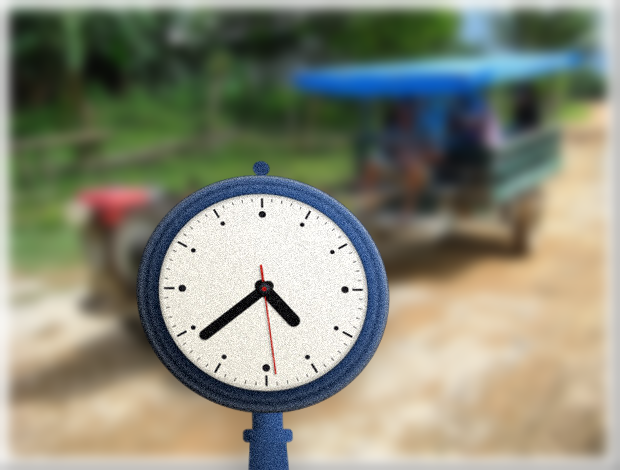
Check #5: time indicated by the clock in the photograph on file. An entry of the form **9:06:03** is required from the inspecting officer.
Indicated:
**4:38:29**
